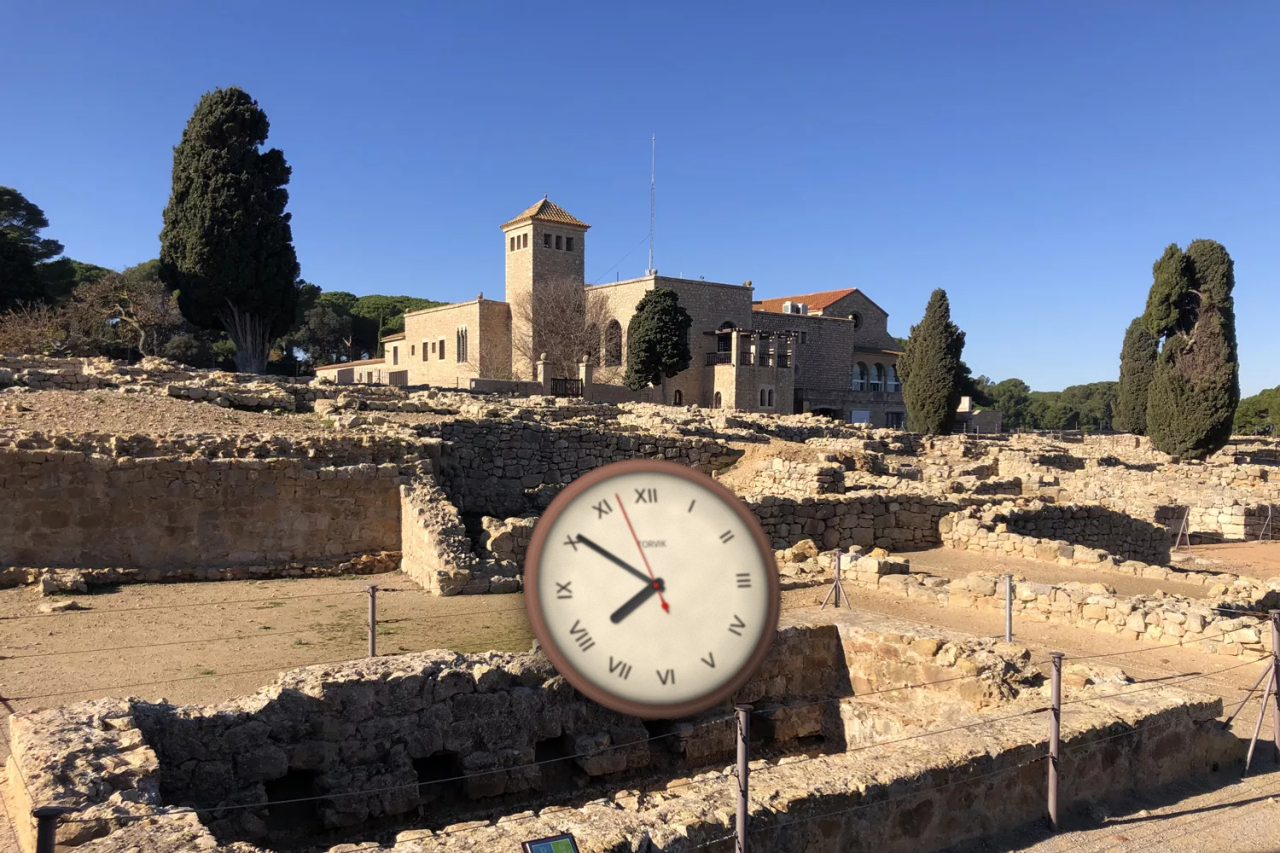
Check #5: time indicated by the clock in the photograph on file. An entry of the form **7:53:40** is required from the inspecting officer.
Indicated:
**7:50:57**
